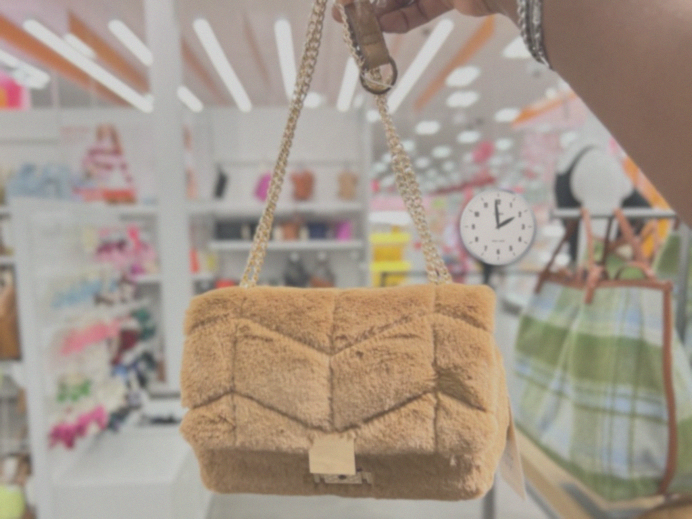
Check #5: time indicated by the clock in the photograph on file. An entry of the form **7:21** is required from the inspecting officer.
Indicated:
**1:59**
